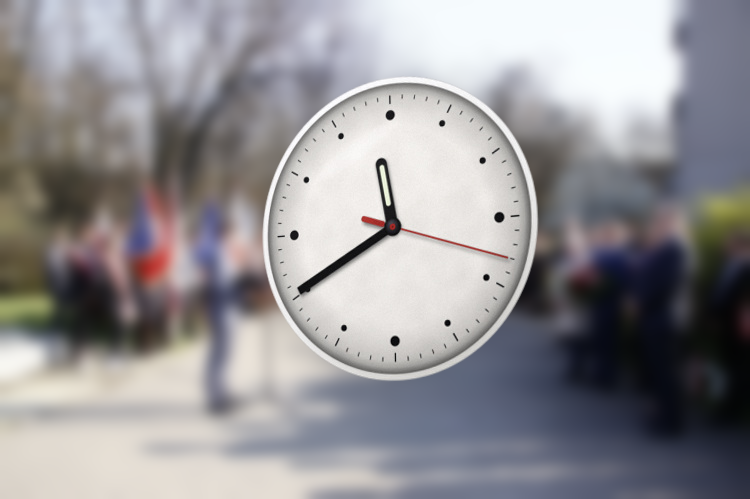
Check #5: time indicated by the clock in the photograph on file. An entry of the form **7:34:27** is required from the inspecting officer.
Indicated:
**11:40:18**
